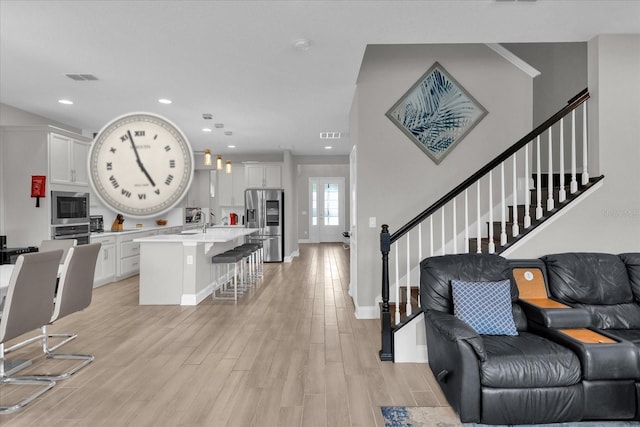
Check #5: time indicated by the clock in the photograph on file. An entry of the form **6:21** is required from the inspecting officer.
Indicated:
**4:57**
